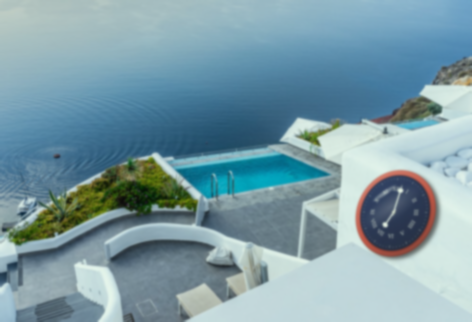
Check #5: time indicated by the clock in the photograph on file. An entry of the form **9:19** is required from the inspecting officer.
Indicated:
**7:02**
